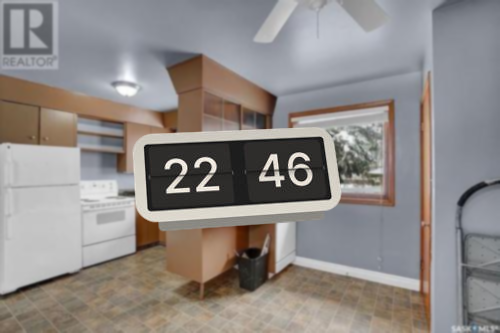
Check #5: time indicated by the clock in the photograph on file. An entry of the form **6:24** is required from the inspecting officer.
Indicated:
**22:46**
